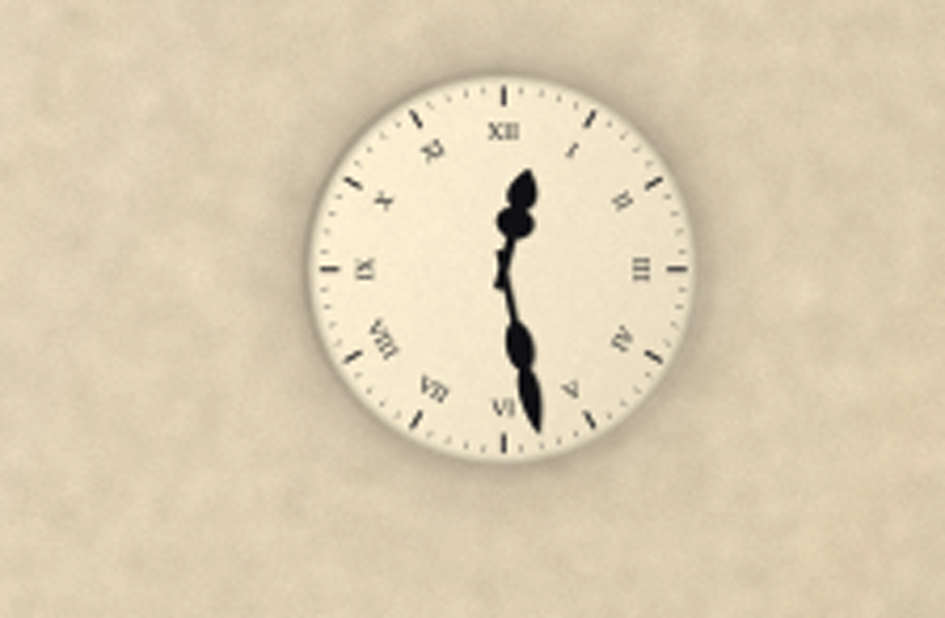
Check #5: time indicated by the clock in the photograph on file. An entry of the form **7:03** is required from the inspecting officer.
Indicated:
**12:28**
